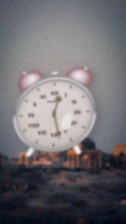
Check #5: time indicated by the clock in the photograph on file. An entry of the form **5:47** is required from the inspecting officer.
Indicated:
**12:28**
